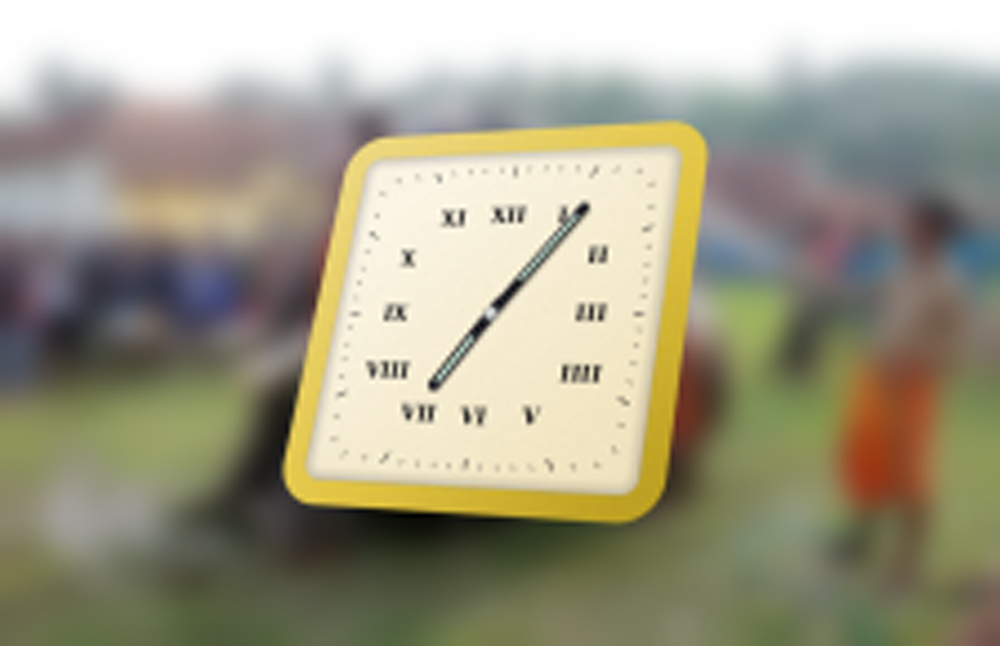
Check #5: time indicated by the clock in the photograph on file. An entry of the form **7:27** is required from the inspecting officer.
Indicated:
**7:06**
